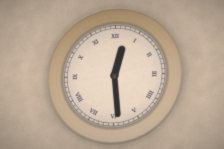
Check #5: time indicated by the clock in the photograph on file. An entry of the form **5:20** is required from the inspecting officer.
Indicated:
**12:29**
